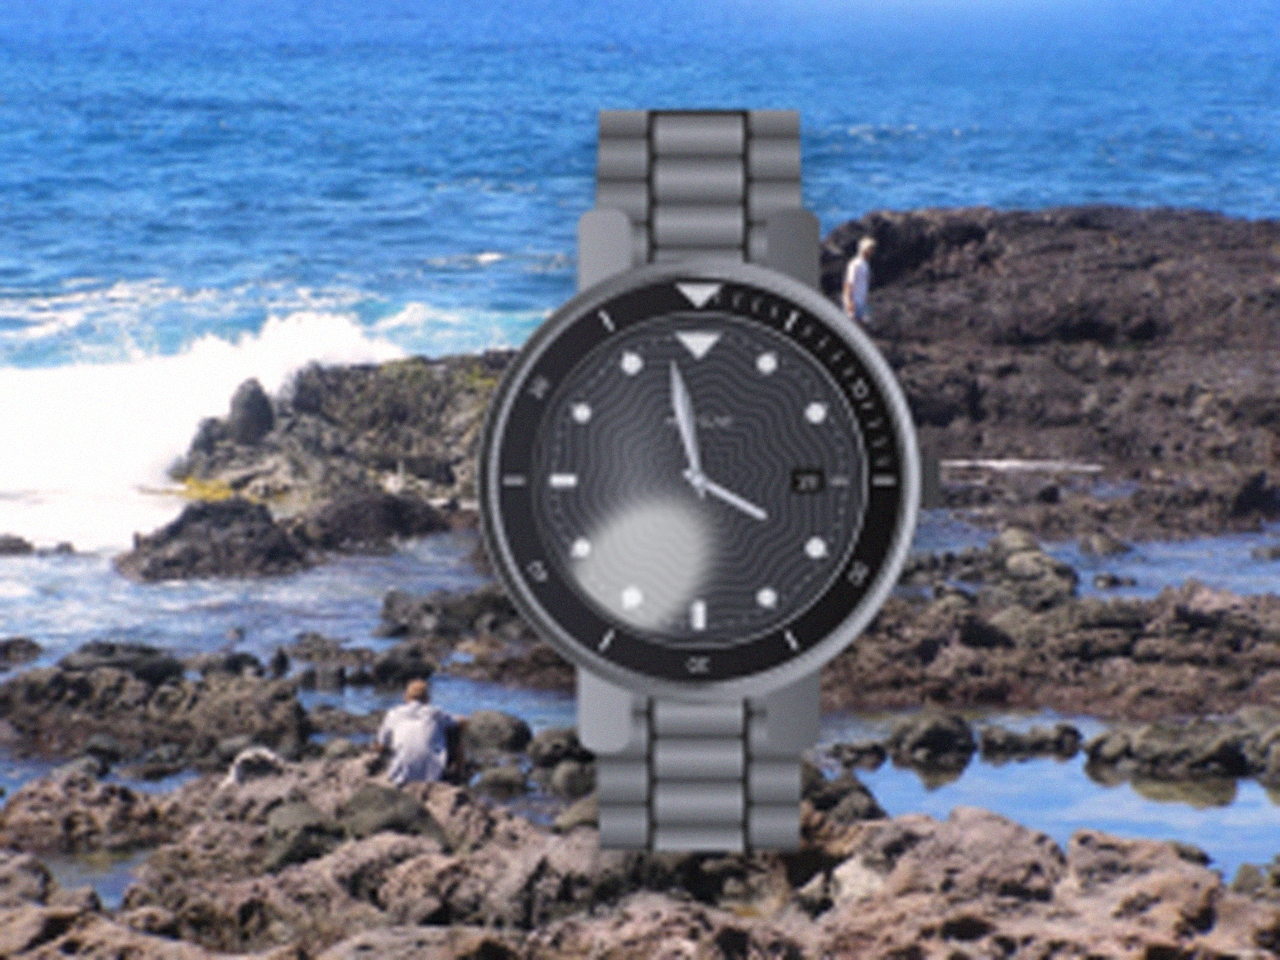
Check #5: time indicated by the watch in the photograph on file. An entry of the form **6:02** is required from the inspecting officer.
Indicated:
**3:58**
